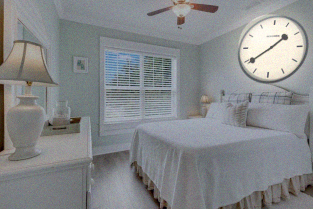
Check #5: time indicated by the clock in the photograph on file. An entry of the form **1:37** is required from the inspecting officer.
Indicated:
**1:39**
